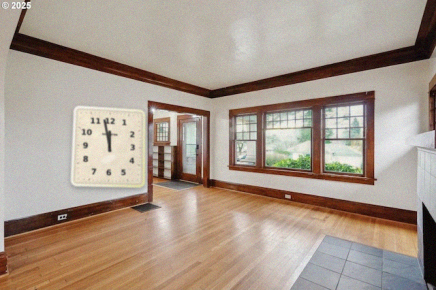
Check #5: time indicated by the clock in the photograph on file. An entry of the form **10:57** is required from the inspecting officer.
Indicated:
**11:58**
